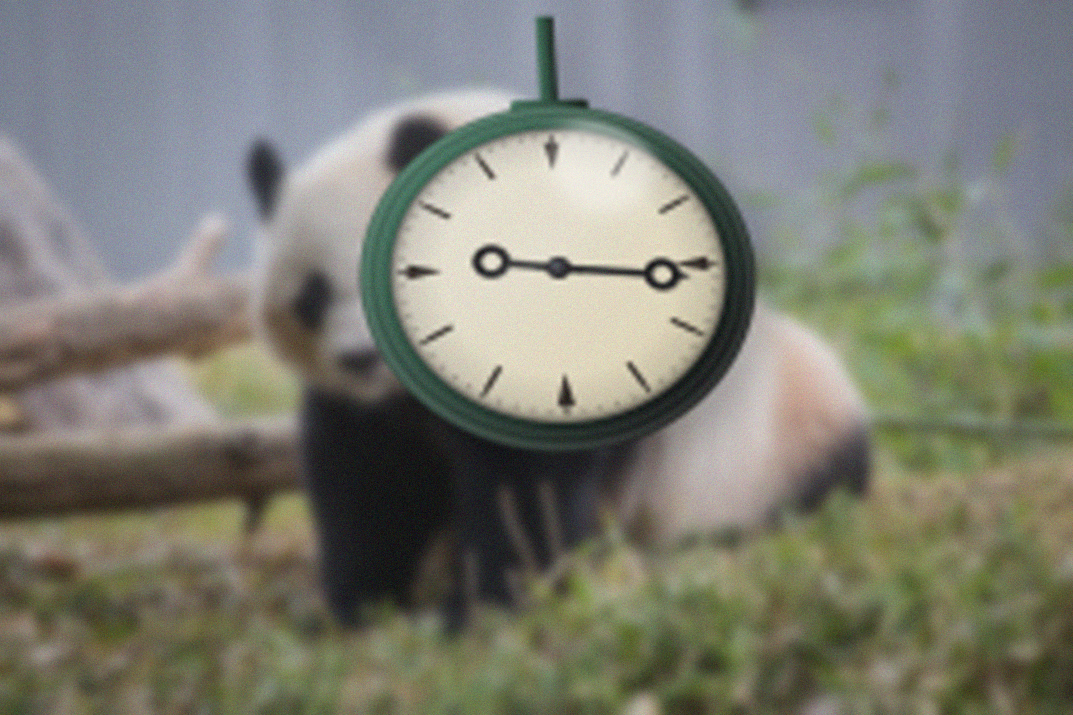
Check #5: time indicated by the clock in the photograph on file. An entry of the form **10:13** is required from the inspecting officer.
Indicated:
**9:16**
